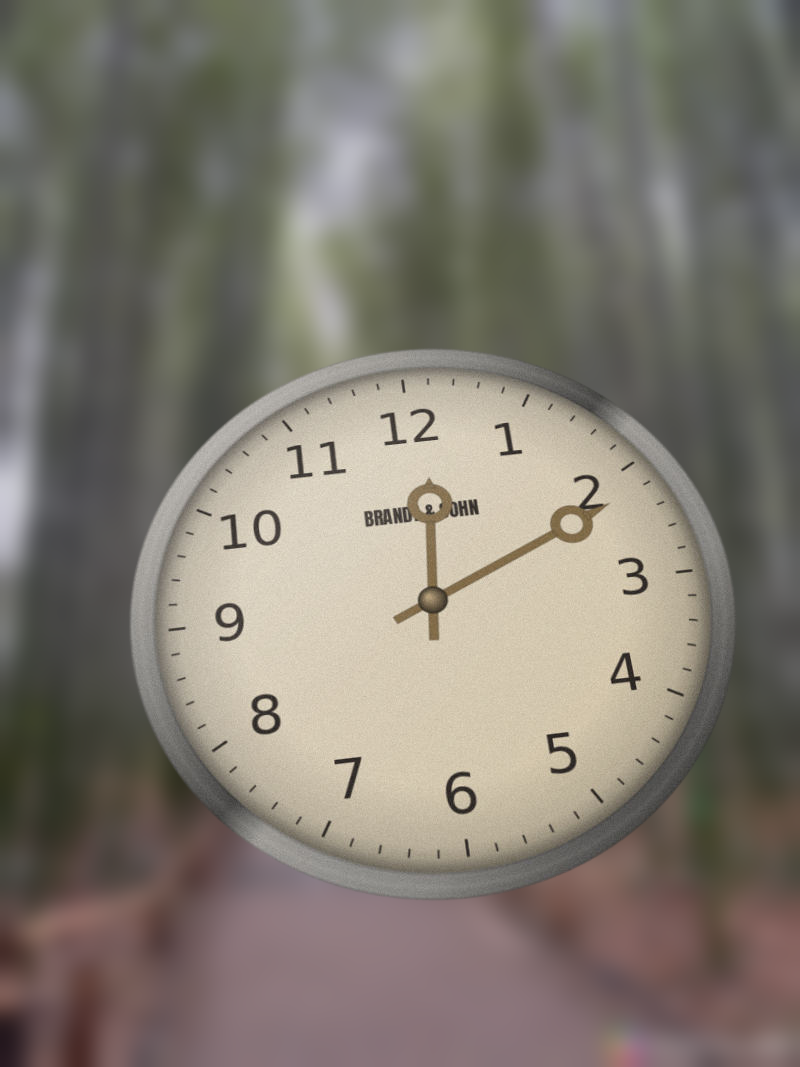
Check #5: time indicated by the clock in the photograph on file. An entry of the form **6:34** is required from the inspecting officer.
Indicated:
**12:11**
